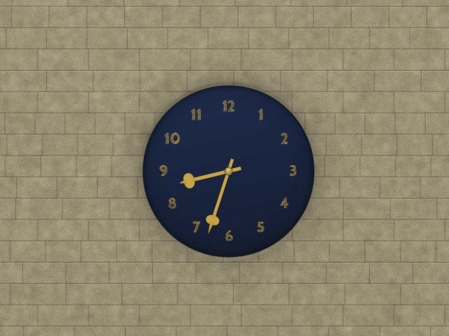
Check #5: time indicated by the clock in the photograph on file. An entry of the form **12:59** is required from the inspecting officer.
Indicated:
**8:33**
